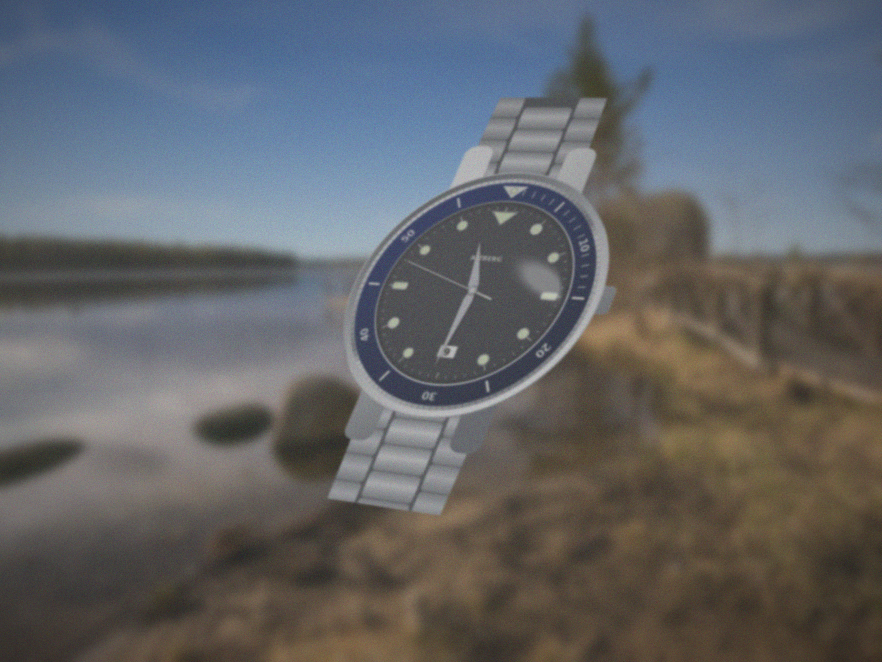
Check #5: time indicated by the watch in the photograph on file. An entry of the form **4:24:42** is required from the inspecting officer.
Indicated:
**11:30:48**
